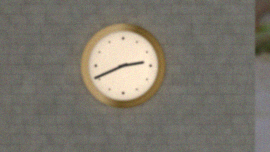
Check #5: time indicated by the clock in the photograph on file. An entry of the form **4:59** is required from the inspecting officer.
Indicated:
**2:41**
